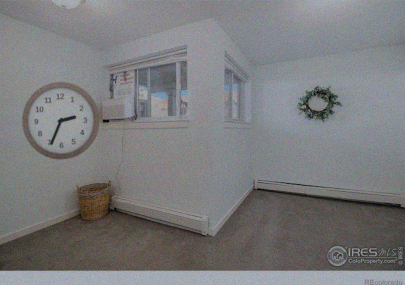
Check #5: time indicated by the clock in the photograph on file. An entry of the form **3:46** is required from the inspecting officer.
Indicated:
**2:34**
